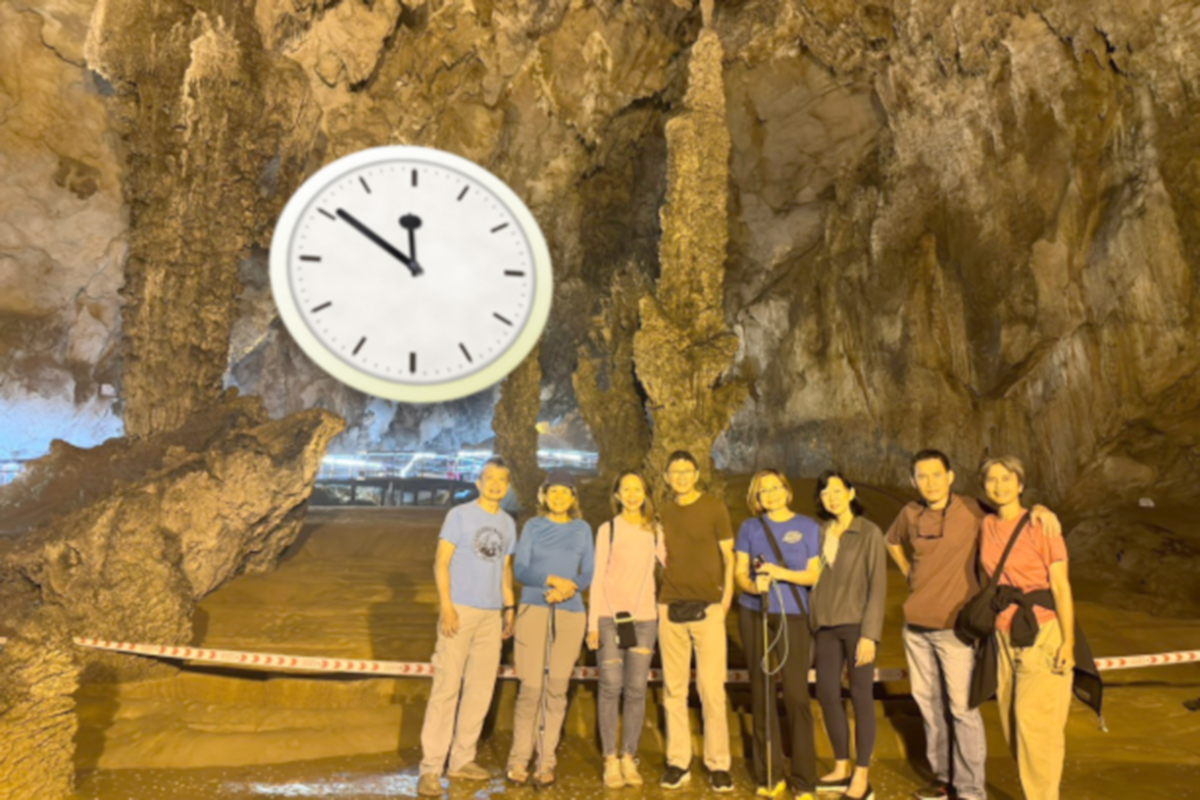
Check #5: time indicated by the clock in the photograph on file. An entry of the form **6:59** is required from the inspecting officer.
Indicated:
**11:51**
